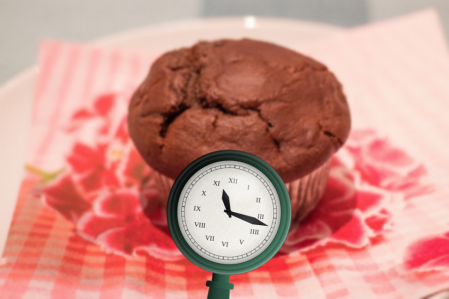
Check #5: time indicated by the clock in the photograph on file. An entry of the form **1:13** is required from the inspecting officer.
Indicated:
**11:17**
